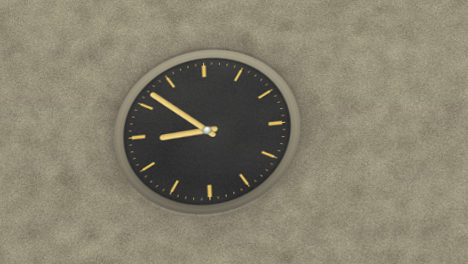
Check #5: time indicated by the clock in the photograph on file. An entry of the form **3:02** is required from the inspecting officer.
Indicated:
**8:52**
